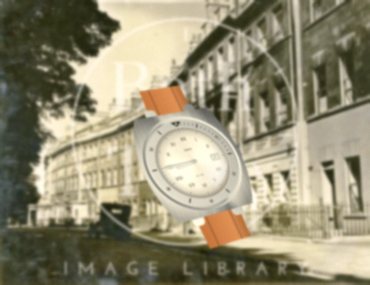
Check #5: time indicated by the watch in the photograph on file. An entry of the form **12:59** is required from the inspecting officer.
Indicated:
**8:45**
